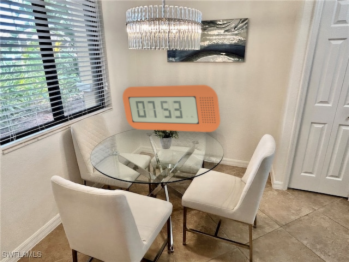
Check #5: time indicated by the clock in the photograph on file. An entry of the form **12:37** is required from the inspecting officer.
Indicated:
**7:53**
